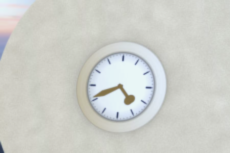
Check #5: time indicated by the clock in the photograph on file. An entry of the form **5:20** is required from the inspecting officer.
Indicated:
**4:41**
